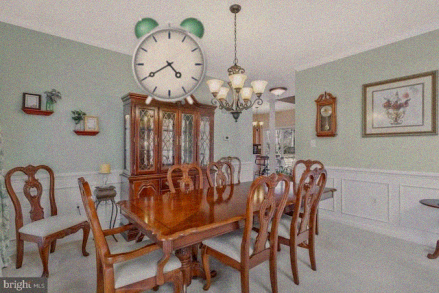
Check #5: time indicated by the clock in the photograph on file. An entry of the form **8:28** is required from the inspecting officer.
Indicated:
**4:40**
